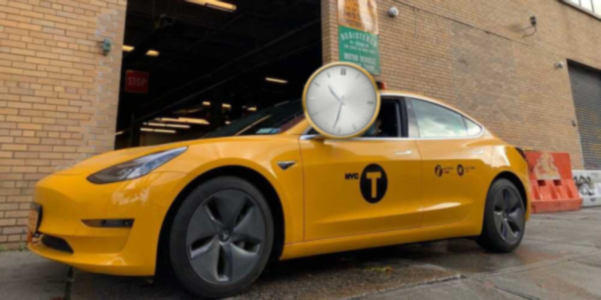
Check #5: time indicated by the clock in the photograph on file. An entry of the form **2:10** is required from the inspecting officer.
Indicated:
**10:32**
